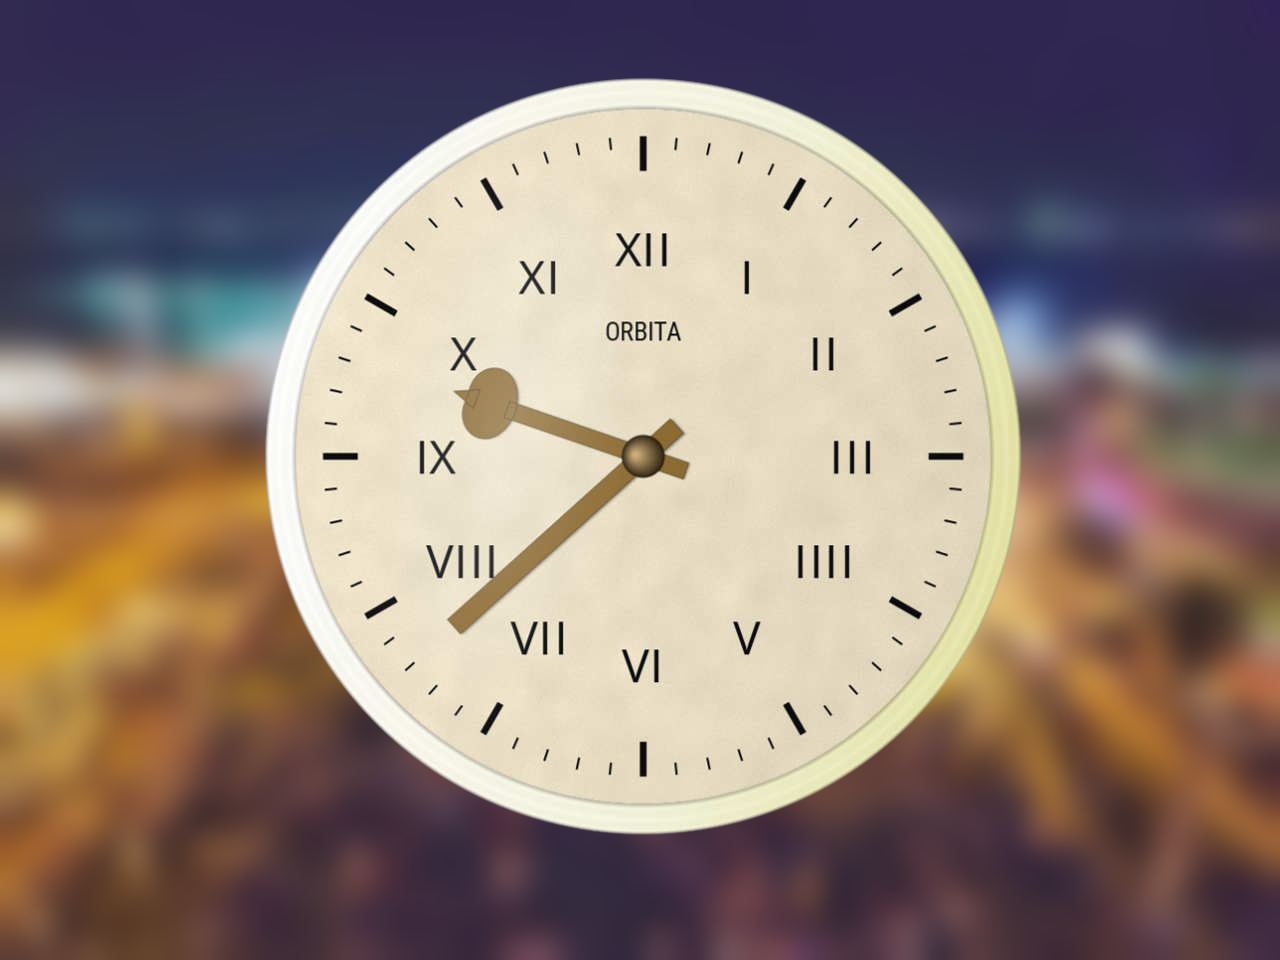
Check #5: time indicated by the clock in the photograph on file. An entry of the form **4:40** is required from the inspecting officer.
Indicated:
**9:38**
